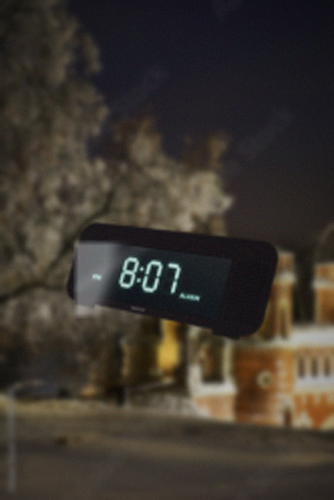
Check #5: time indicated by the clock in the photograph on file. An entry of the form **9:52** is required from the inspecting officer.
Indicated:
**8:07**
